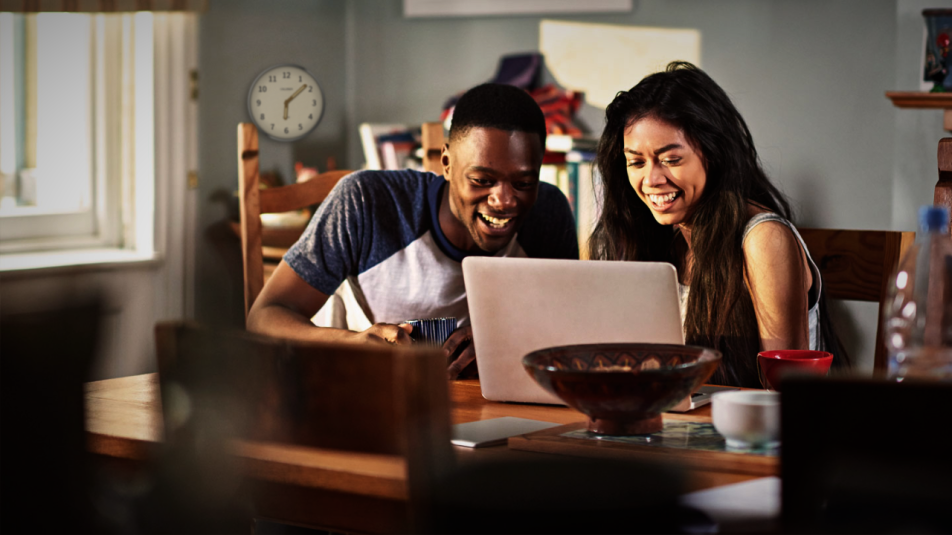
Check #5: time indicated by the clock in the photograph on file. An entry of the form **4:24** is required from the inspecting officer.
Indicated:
**6:08**
